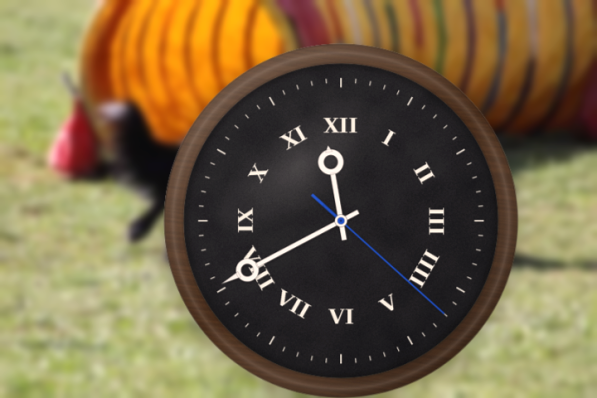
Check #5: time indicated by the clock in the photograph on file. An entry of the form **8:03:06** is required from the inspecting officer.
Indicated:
**11:40:22**
